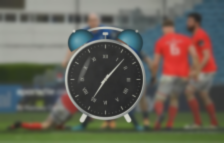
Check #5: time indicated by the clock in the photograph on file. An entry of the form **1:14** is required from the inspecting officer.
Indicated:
**7:07**
